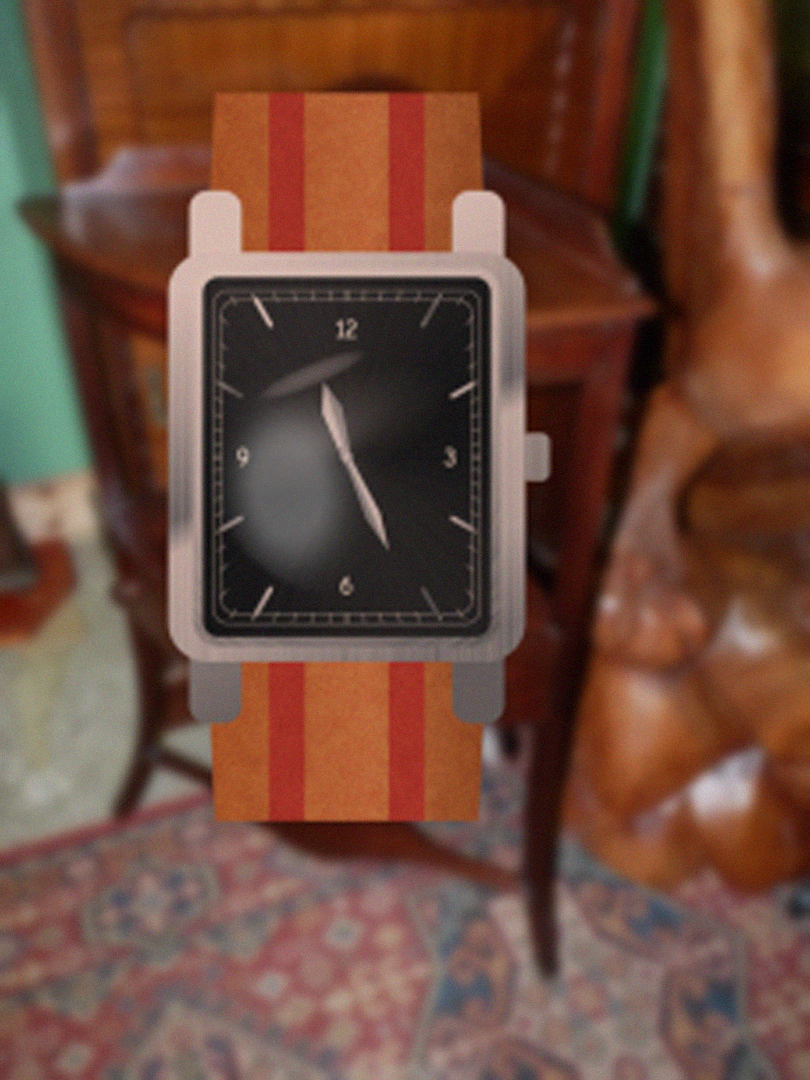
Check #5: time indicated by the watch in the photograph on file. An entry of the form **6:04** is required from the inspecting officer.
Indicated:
**11:26**
